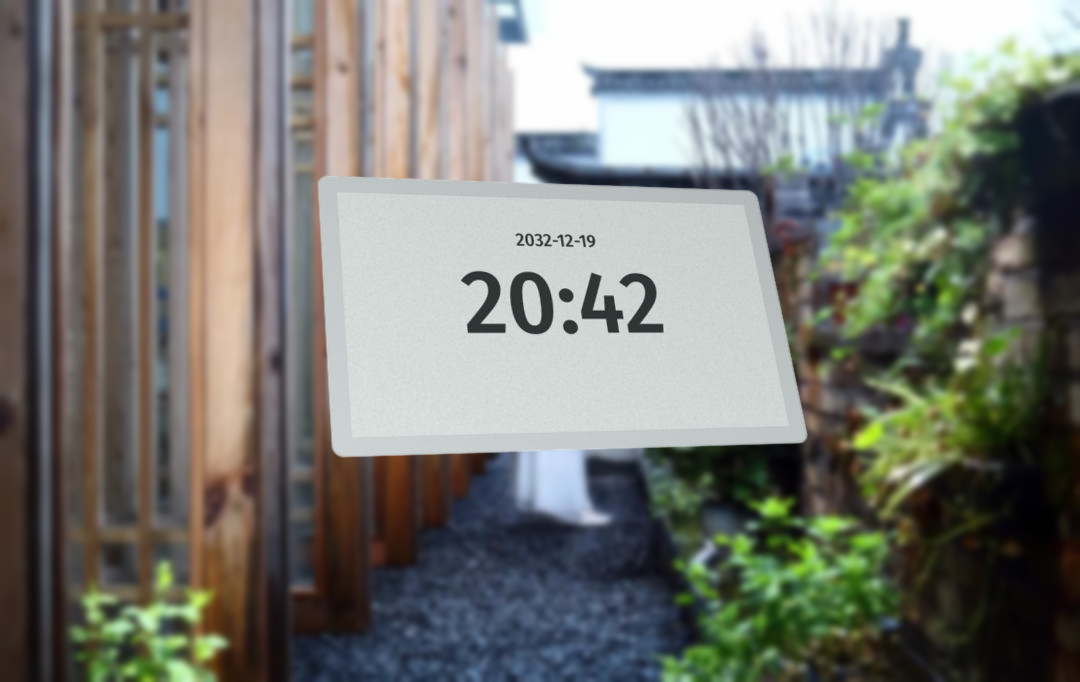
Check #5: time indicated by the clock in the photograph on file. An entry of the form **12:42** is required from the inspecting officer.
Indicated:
**20:42**
